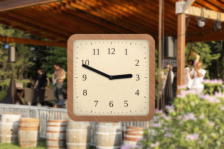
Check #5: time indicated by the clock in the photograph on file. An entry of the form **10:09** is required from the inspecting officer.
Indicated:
**2:49**
